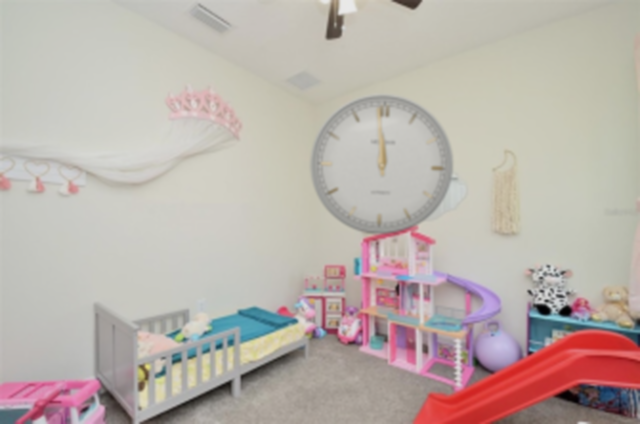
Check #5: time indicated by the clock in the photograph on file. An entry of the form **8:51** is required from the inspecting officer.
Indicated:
**11:59**
